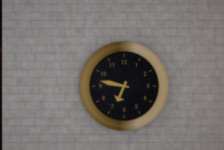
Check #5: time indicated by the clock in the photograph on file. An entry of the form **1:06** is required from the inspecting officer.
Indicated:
**6:47**
